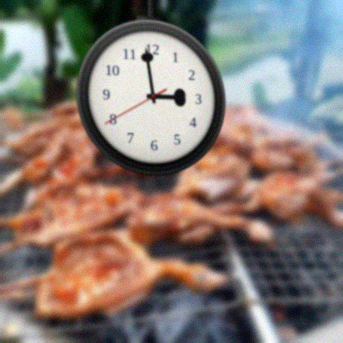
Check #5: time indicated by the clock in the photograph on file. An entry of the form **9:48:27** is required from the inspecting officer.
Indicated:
**2:58:40**
